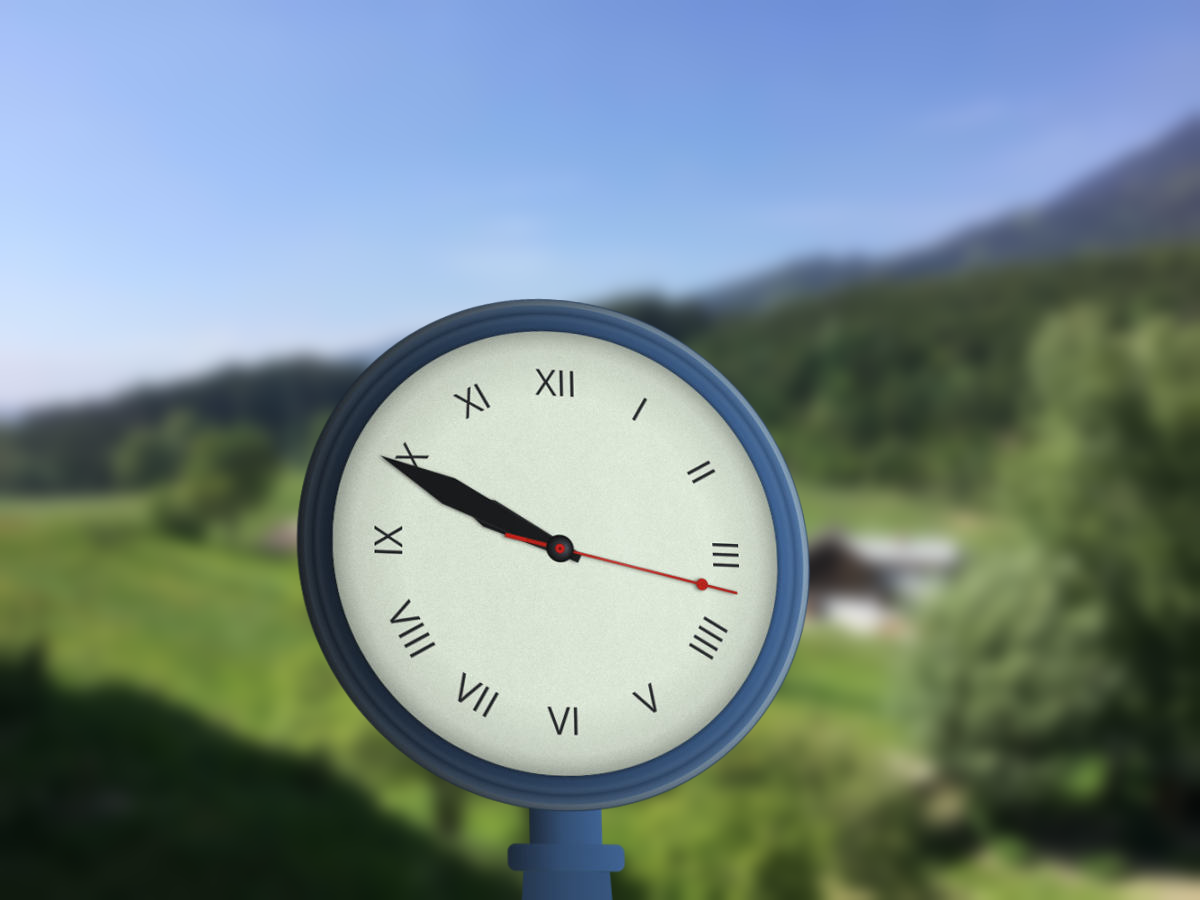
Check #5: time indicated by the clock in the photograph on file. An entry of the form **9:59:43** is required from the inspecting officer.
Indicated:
**9:49:17**
